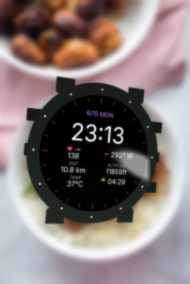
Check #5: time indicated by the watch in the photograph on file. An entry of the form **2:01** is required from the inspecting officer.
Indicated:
**23:13**
